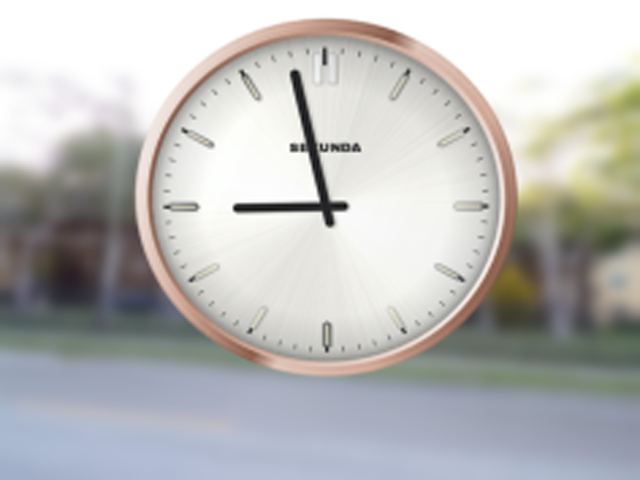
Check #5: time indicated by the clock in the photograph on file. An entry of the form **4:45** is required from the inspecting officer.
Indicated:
**8:58**
